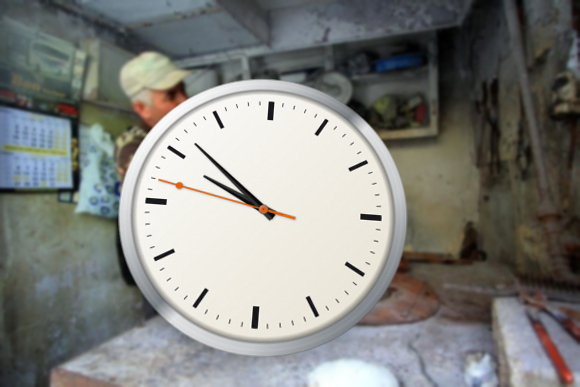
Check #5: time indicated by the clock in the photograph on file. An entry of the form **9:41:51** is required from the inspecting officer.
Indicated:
**9:51:47**
